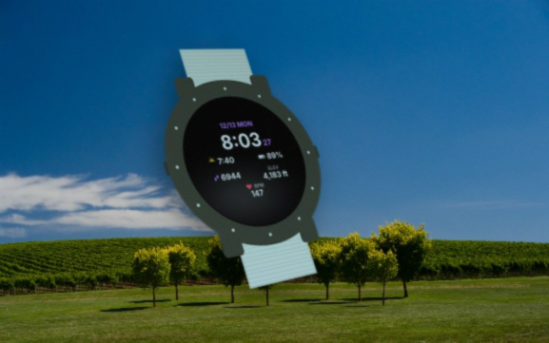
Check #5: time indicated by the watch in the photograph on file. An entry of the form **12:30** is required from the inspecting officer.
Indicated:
**8:03**
